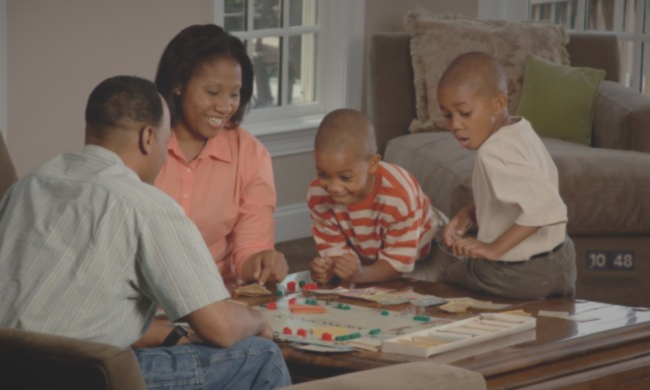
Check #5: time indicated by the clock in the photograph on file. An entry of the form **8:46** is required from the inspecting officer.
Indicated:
**10:48**
